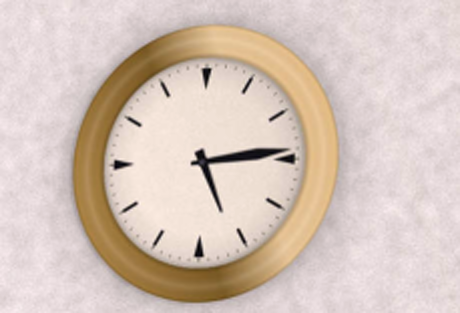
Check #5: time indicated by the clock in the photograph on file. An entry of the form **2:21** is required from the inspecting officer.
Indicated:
**5:14**
